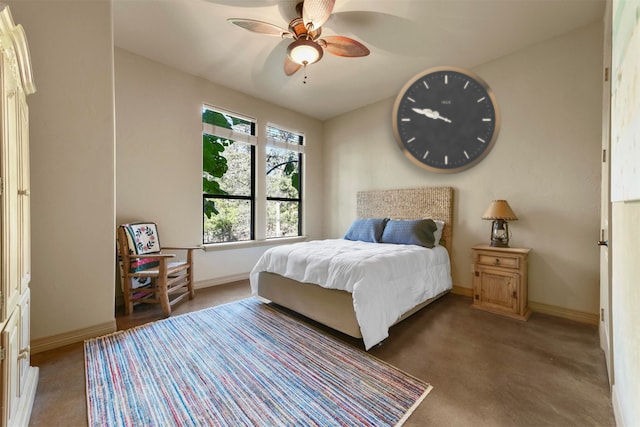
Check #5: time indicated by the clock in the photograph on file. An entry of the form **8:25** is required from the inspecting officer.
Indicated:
**9:48**
